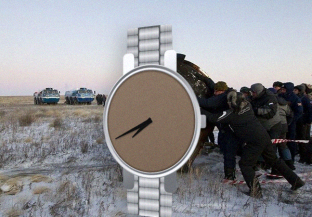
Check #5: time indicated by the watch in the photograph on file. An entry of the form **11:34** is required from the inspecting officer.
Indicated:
**7:41**
